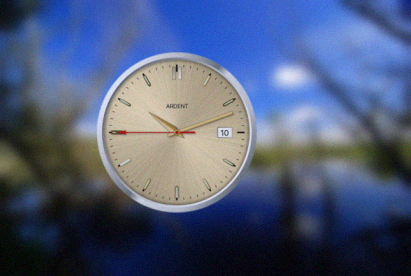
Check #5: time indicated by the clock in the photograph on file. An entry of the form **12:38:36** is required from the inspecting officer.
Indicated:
**10:11:45**
